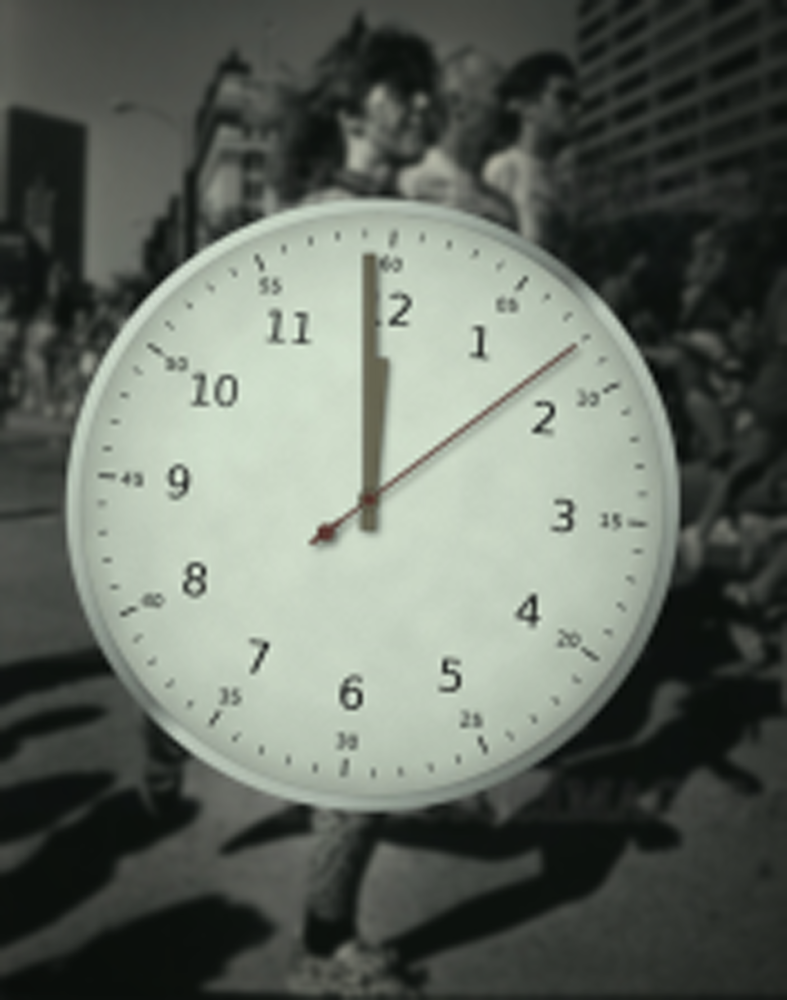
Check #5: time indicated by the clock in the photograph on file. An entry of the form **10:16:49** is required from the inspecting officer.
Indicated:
**11:59:08**
